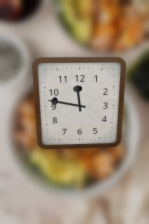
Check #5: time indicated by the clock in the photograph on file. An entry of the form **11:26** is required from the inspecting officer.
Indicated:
**11:47**
